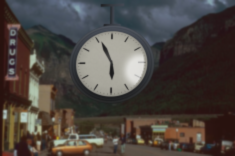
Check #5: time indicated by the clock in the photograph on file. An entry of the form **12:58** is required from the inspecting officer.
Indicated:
**5:56**
